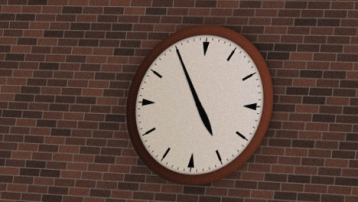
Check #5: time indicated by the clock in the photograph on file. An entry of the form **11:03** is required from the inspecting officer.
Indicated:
**4:55**
